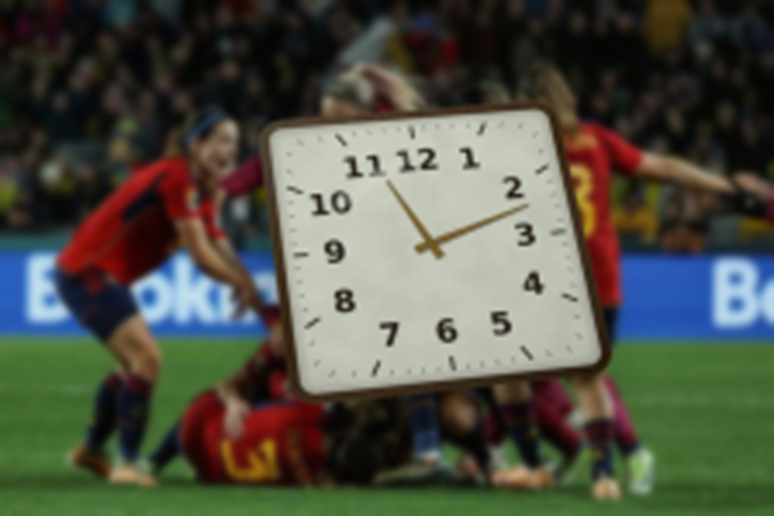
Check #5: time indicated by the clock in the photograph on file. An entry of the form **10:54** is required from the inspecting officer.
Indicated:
**11:12**
